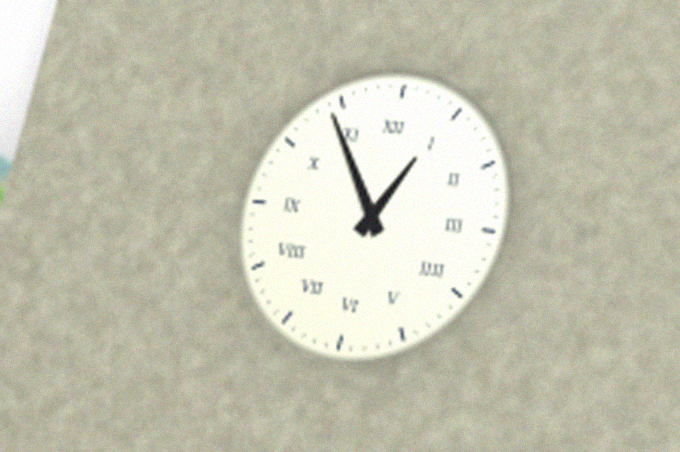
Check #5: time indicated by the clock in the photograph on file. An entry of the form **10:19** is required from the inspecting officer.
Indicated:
**12:54**
